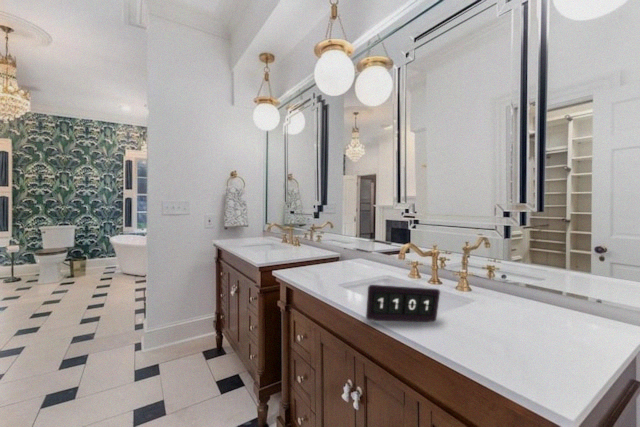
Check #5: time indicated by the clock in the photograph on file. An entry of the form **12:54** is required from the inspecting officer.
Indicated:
**11:01**
